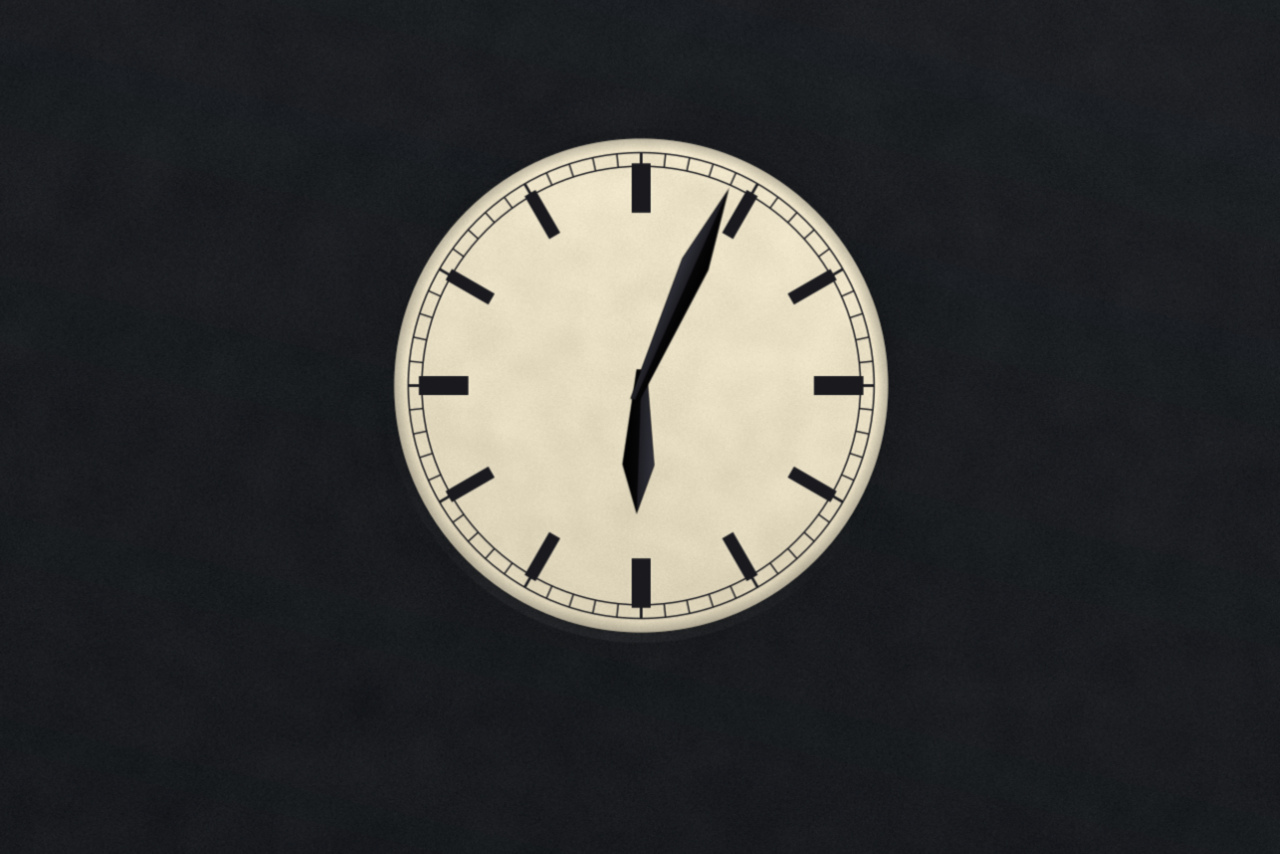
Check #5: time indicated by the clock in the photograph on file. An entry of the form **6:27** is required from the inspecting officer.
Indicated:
**6:04**
